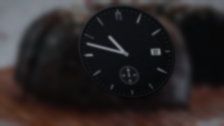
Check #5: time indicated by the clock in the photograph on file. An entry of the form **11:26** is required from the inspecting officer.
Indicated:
**10:48**
